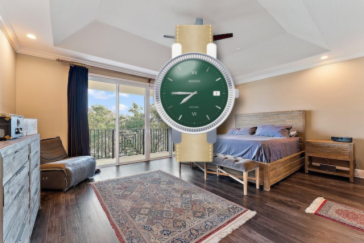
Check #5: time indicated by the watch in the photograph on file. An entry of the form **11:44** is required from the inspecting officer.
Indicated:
**7:45**
